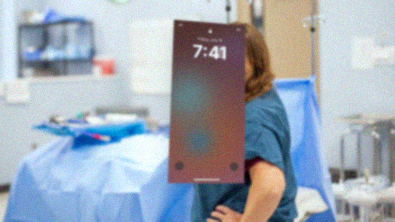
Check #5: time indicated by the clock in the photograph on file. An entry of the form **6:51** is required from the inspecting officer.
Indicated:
**7:41**
